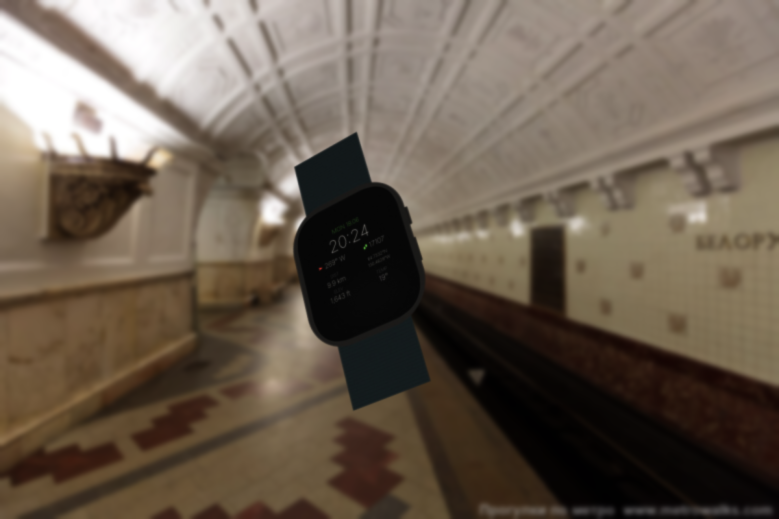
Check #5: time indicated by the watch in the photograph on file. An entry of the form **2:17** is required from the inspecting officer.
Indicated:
**20:24**
